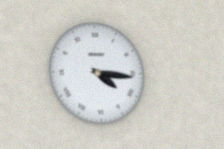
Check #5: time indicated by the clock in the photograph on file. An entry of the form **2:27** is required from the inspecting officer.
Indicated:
**4:16**
